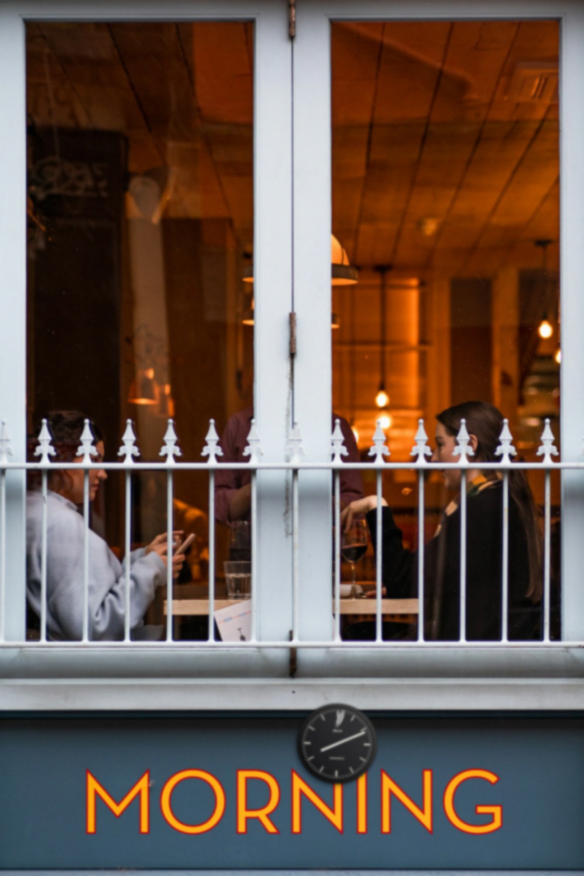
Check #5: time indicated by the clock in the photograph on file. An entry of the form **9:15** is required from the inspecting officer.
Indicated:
**8:11**
